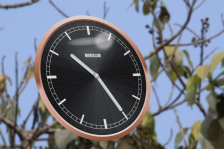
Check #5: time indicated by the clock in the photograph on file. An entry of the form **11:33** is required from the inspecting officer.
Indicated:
**10:25**
